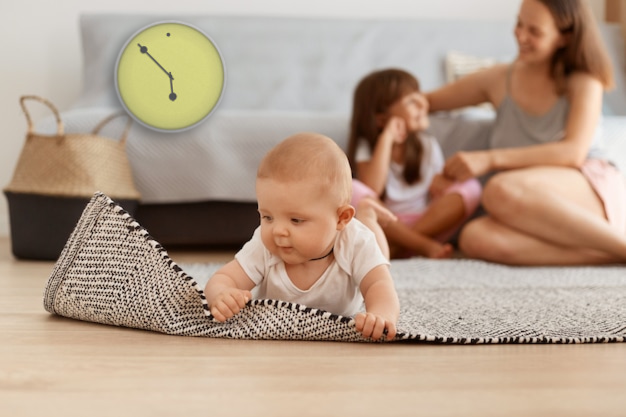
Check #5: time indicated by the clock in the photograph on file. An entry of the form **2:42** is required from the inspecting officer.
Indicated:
**5:53**
